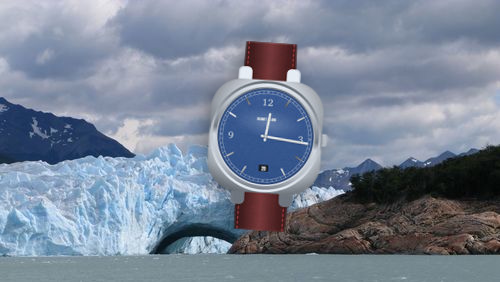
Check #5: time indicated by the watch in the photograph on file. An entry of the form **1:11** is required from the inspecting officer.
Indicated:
**12:16**
